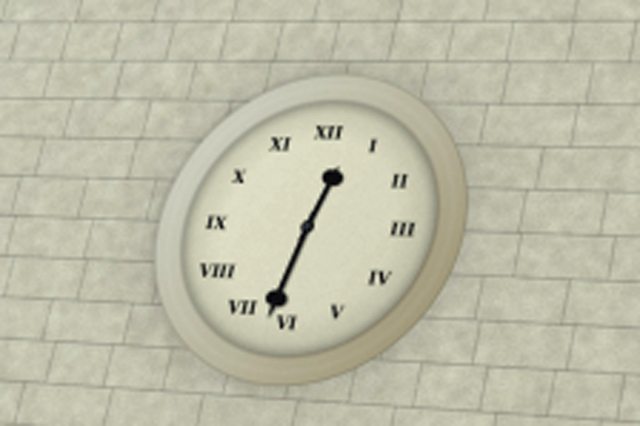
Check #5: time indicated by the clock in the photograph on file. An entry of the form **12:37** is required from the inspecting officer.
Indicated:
**12:32**
